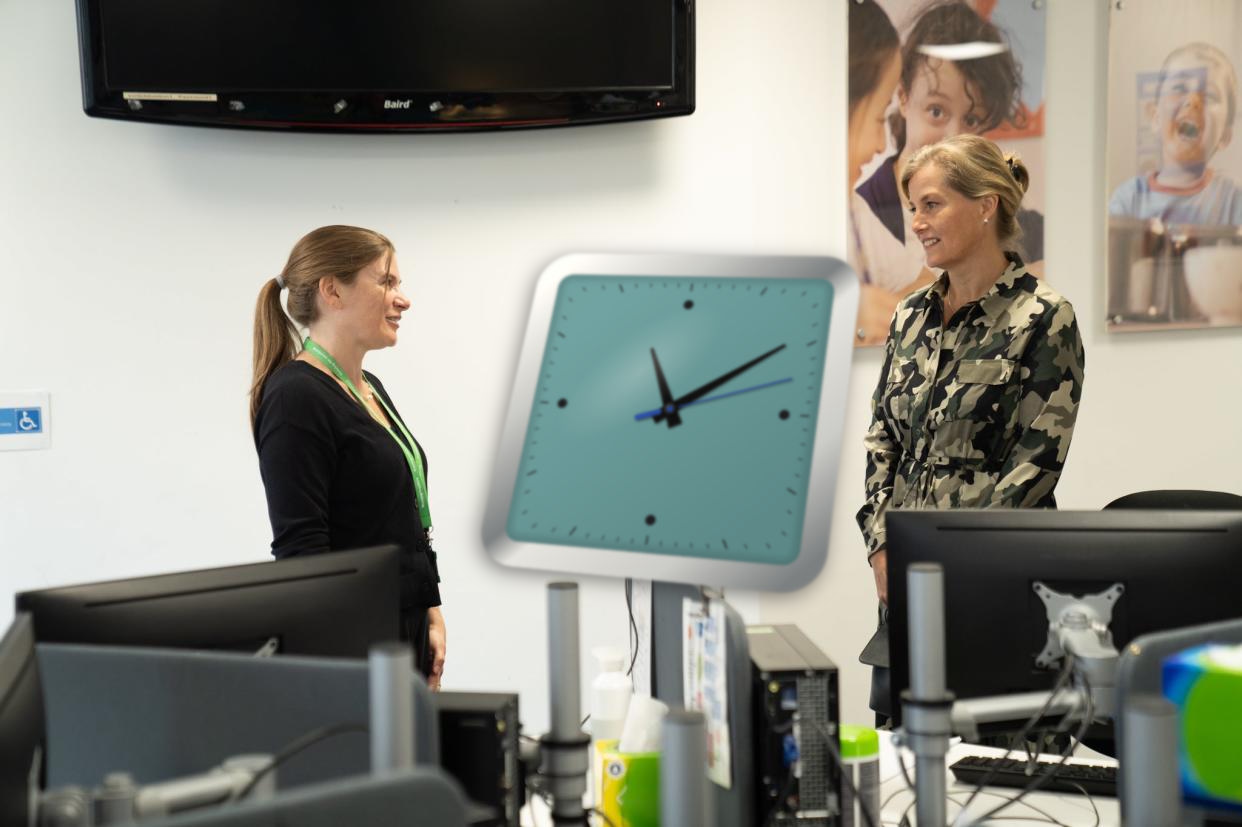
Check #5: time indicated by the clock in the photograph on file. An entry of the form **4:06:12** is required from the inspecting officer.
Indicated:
**11:09:12**
